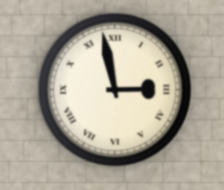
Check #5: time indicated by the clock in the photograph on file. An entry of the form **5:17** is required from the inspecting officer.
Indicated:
**2:58**
